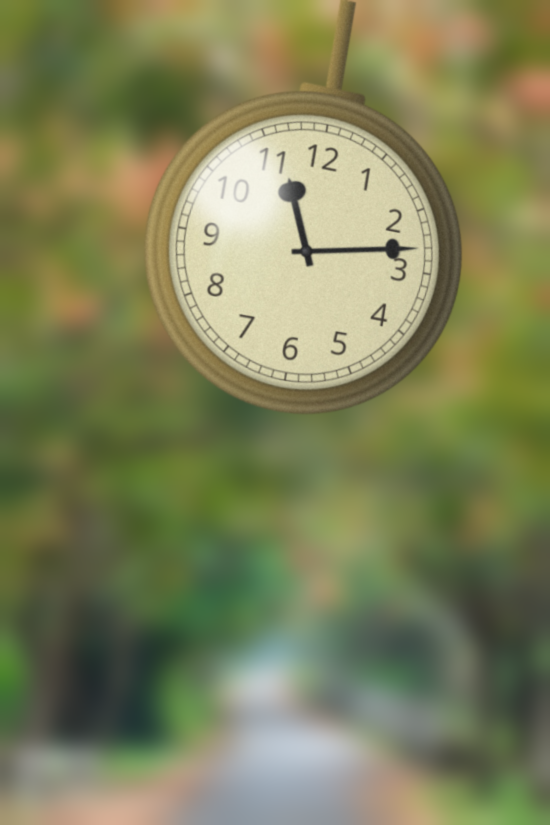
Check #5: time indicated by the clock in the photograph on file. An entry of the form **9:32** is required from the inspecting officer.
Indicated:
**11:13**
